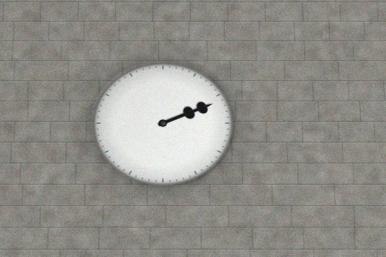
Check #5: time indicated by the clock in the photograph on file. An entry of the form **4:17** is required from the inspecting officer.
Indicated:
**2:11**
